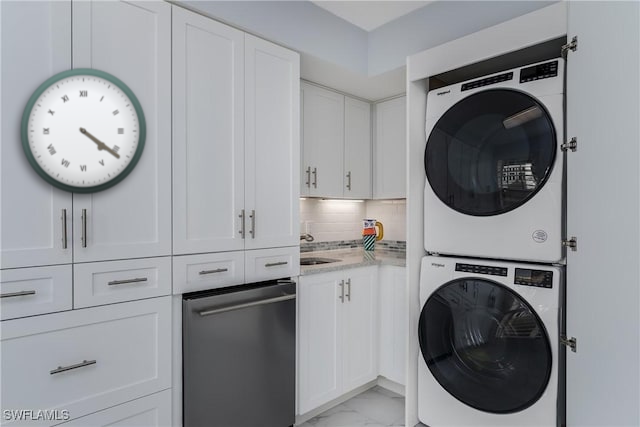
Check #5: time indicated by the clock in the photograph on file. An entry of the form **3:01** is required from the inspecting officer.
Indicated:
**4:21**
